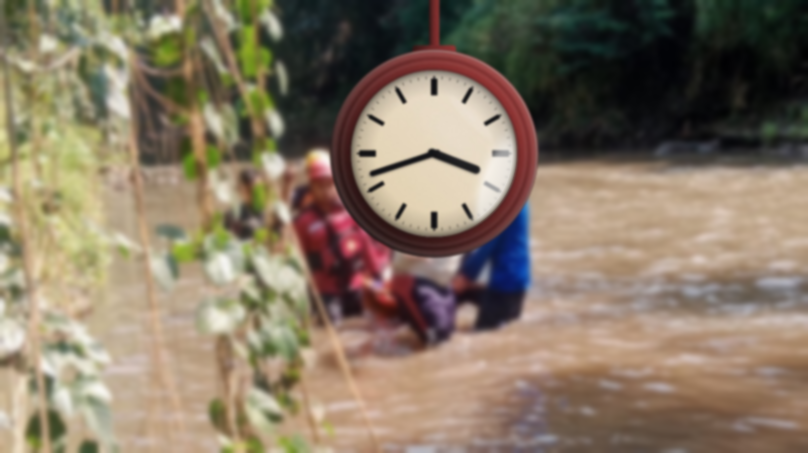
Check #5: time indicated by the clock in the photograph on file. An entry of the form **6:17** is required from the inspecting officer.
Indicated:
**3:42**
